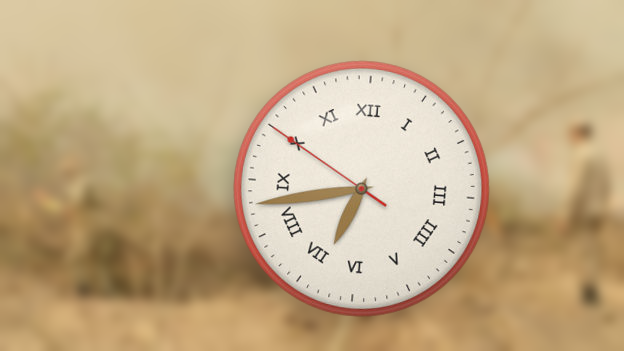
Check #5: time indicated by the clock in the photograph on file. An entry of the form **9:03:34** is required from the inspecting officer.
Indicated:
**6:42:50**
